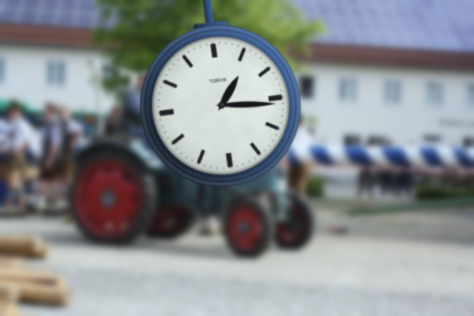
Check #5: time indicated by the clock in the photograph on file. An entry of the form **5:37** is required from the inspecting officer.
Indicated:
**1:16**
